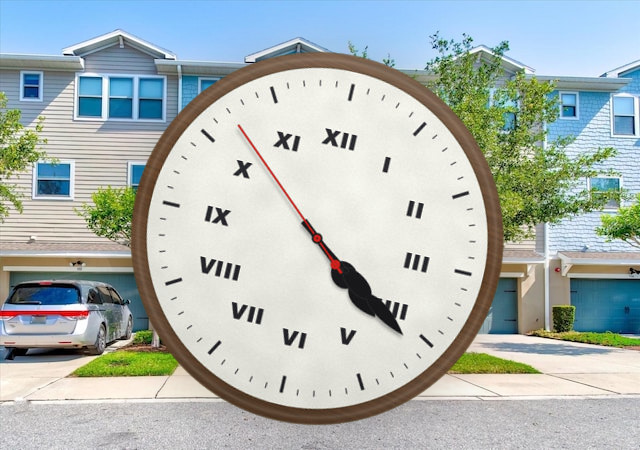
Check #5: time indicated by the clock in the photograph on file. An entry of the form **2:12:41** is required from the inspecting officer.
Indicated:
**4:20:52**
